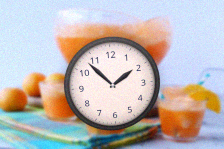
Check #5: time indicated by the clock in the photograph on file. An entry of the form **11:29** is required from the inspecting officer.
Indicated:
**1:53**
